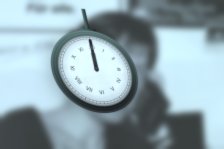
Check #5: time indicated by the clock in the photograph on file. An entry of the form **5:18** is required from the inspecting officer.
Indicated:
**12:00**
